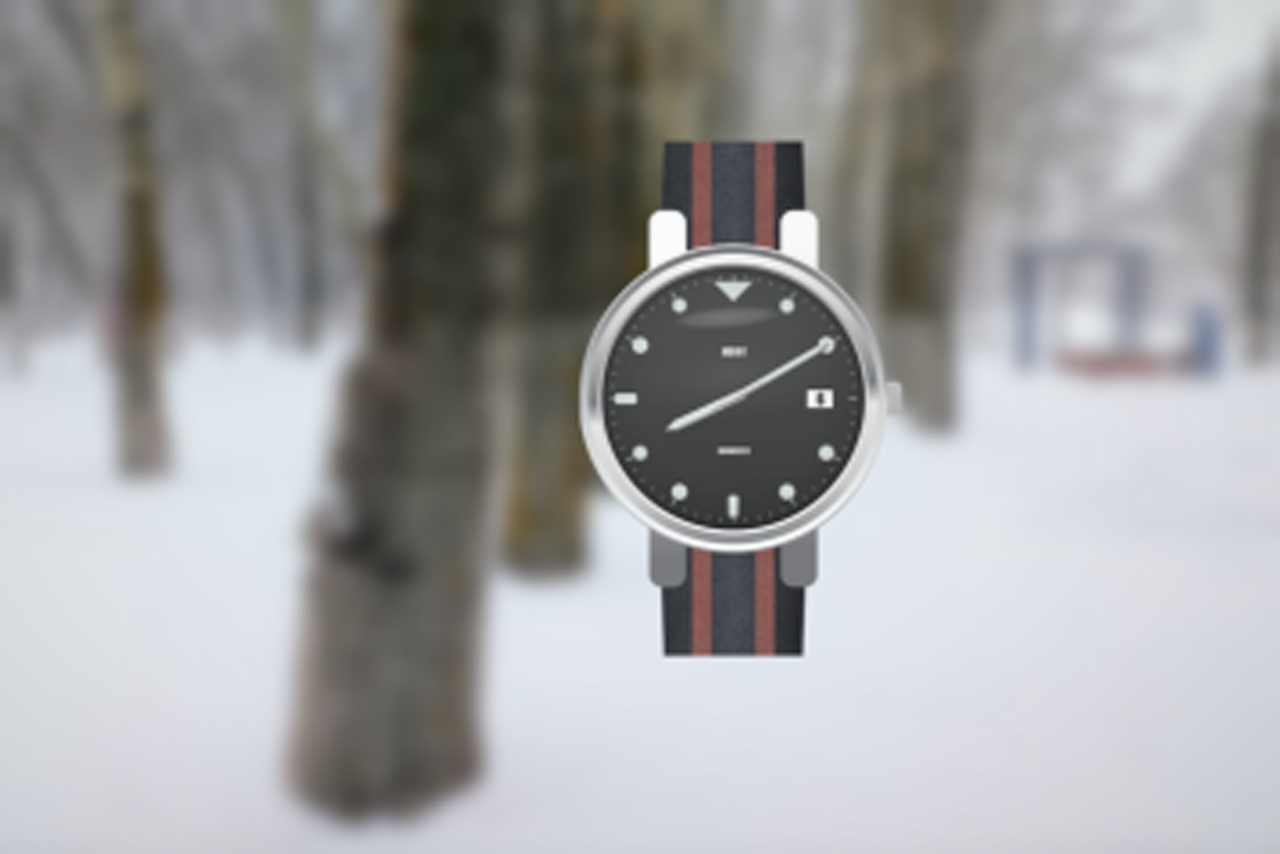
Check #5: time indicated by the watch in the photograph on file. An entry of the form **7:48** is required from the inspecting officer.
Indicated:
**8:10**
